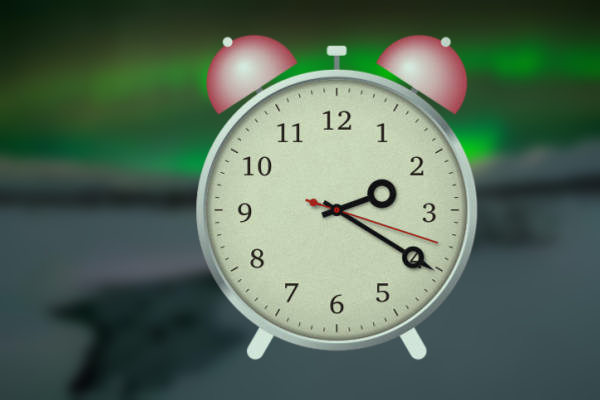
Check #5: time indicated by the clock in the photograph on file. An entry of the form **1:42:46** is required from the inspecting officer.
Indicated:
**2:20:18**
